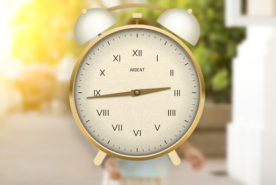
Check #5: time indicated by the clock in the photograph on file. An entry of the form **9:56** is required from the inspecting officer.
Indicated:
**2:44**
